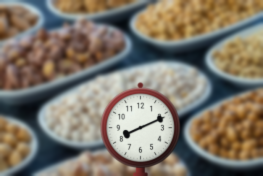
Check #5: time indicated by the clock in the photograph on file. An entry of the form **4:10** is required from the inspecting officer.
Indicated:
**8:11**
